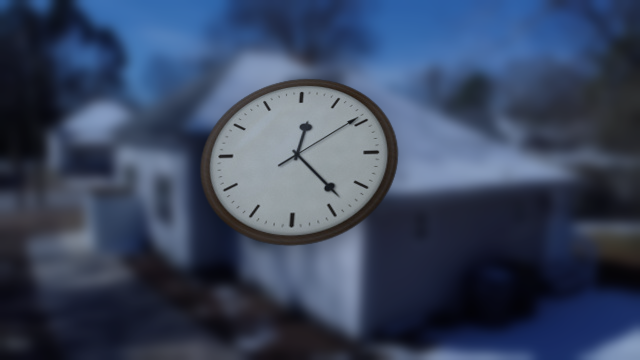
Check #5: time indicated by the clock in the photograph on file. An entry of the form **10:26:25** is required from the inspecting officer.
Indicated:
**12:23:09**
